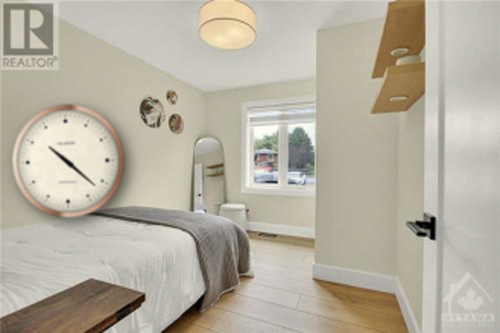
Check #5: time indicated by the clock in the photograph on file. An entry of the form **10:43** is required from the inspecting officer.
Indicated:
**10:22**
